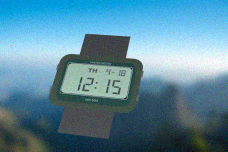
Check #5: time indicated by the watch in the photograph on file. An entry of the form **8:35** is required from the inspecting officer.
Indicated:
**12:15**
